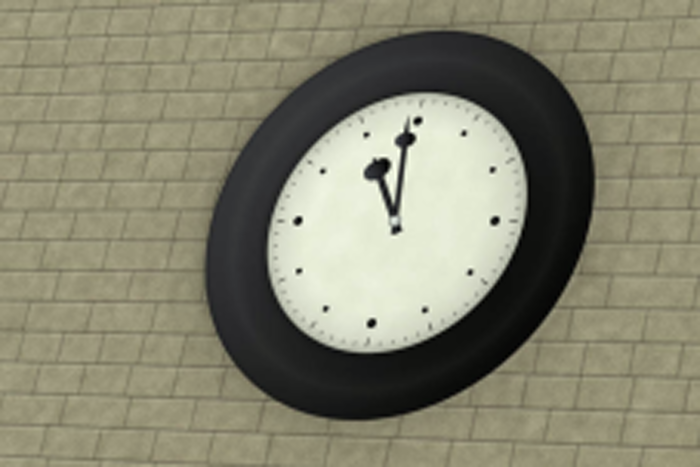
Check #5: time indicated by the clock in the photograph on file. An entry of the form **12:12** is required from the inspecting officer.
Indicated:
**10:59**
